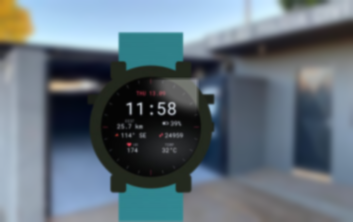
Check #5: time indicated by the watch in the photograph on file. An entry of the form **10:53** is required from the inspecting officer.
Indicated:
**11:58**
